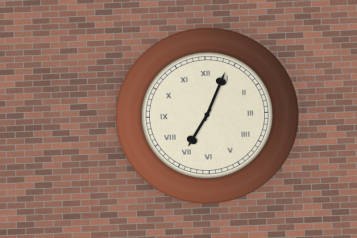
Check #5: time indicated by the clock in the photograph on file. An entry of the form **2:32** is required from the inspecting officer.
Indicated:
**7:04**
